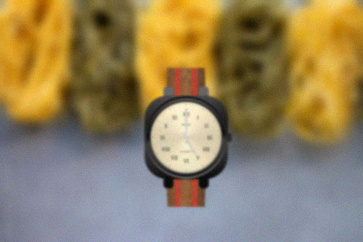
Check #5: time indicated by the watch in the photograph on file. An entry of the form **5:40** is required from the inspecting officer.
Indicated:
**5:00**
